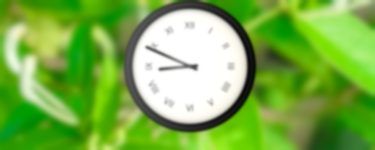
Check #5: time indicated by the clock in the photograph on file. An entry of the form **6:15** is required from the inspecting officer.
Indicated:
**8:49**
